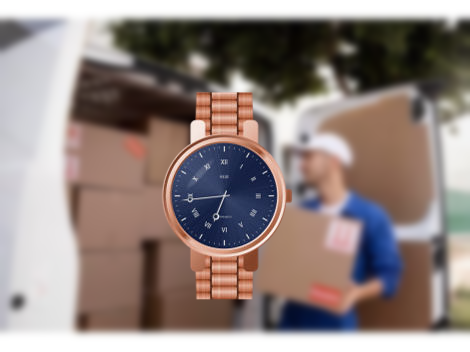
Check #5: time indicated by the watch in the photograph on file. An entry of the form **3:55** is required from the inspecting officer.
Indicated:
**6:44**
